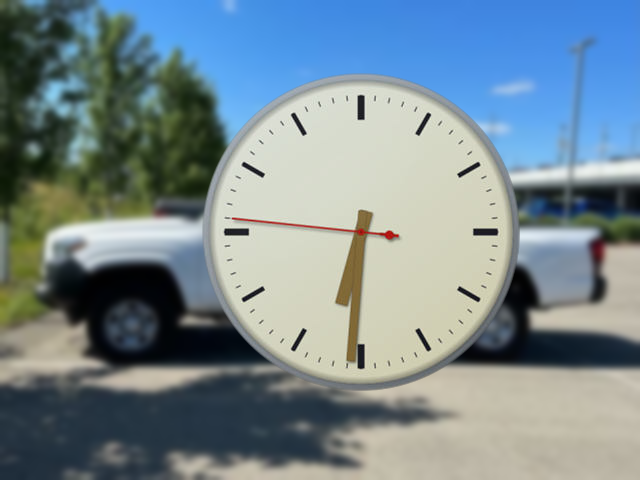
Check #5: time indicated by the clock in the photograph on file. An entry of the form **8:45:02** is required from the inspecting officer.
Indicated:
**6:30:46**
